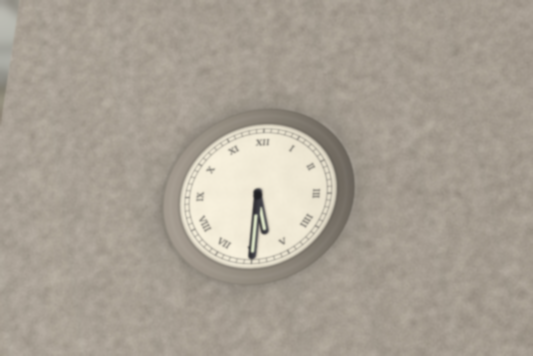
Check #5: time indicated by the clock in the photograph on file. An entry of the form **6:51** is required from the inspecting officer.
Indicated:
**5:30**
